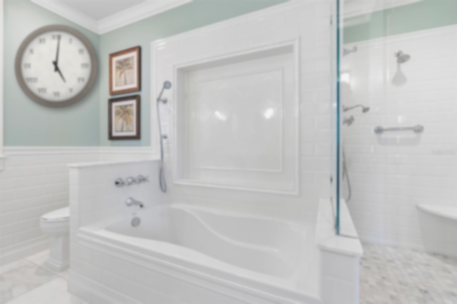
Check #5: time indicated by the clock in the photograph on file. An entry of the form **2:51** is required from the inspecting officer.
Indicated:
**5:01**
